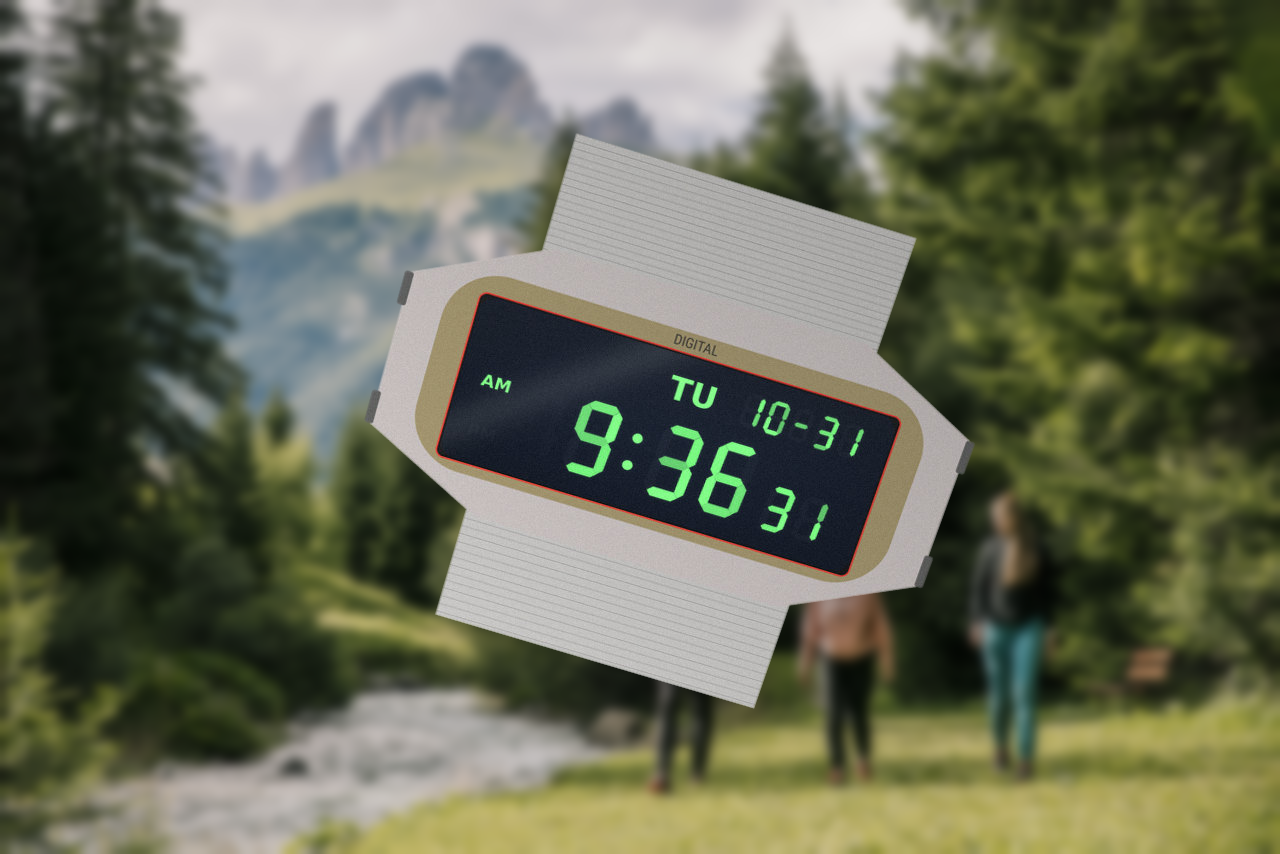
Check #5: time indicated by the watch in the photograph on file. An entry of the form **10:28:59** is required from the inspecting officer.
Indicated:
**9:36:31**
